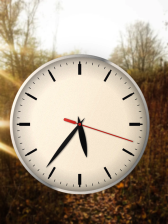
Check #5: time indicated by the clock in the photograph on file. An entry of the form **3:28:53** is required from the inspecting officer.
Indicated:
**5:36:18**
